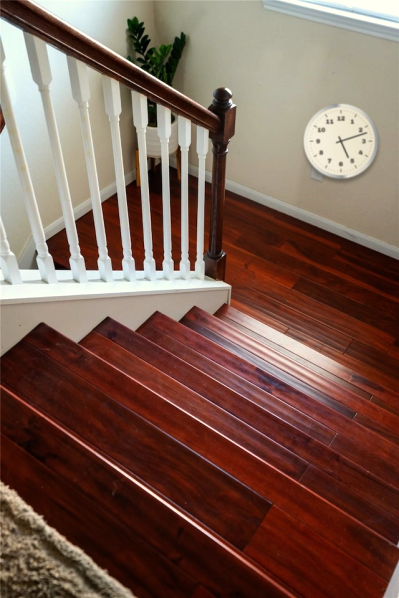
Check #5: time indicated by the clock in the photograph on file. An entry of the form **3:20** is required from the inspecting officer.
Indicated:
**5:12**
